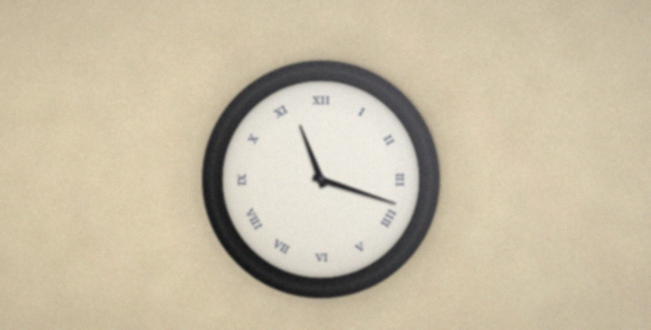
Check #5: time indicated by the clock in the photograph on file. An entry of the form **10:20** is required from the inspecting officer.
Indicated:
**11:18**
